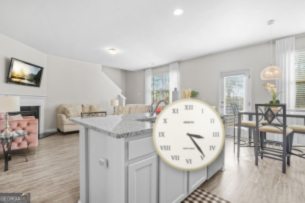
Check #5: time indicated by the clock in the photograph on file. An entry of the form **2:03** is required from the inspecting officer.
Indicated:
**3:24**
